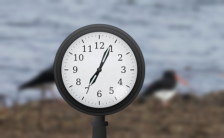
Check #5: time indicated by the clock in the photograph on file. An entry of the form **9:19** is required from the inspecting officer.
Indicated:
**7:04**
